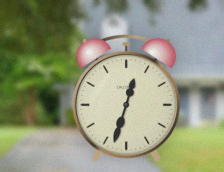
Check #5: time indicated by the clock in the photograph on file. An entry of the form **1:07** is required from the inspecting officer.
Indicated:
**12:33**
